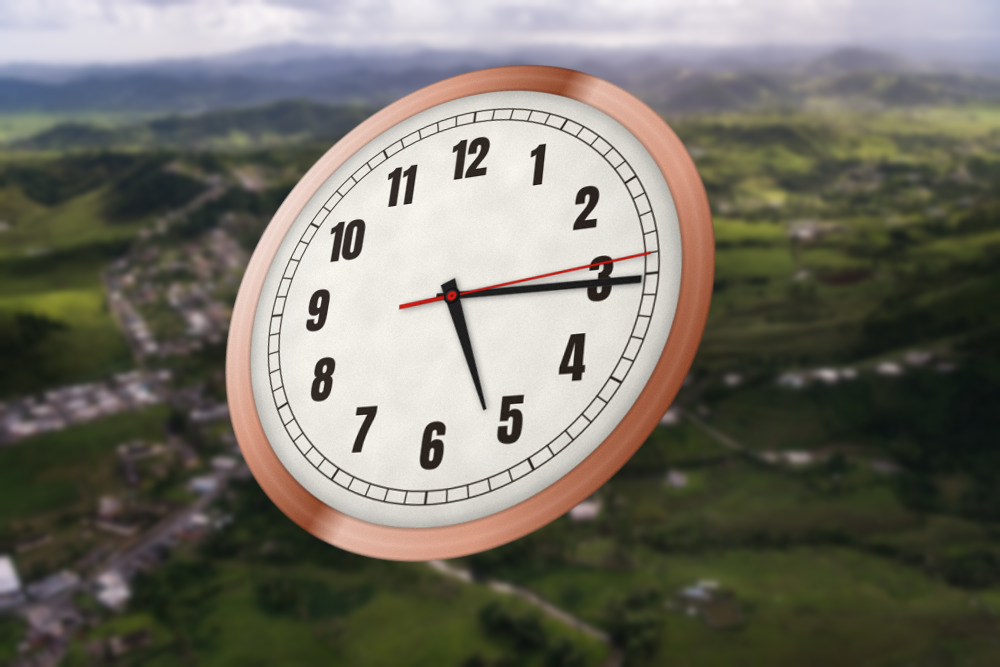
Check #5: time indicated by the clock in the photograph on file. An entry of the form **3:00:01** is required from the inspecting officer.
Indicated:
**5:15:14**
